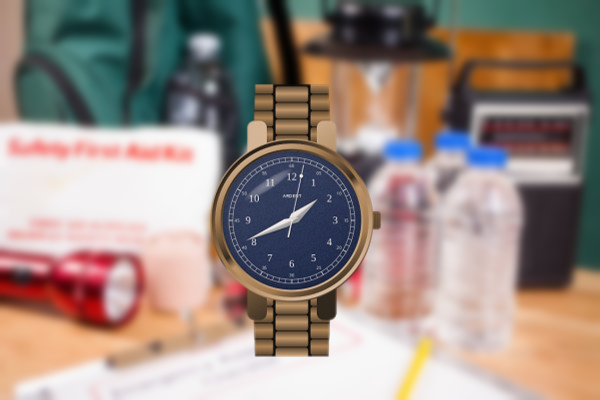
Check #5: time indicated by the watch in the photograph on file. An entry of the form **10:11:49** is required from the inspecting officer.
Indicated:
**1:41:02**
